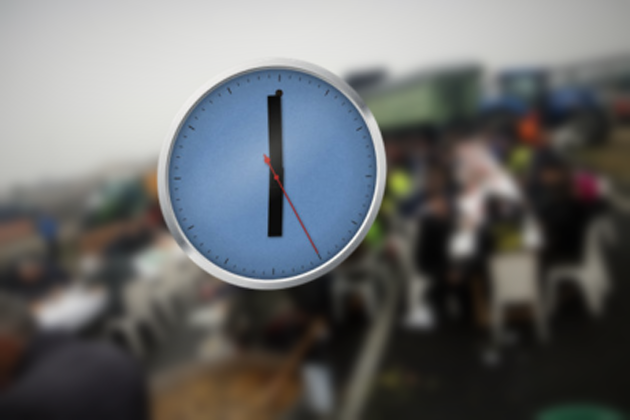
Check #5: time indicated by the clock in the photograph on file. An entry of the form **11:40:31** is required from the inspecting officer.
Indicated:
**5:59:25**
